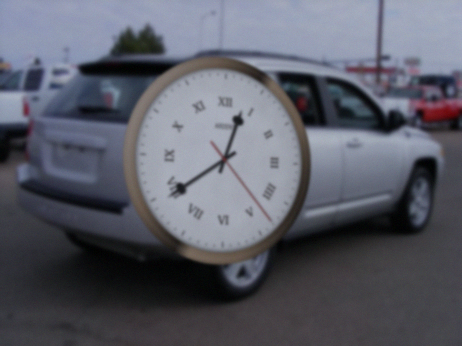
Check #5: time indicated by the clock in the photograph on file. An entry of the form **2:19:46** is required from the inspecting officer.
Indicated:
**12:39:23**
